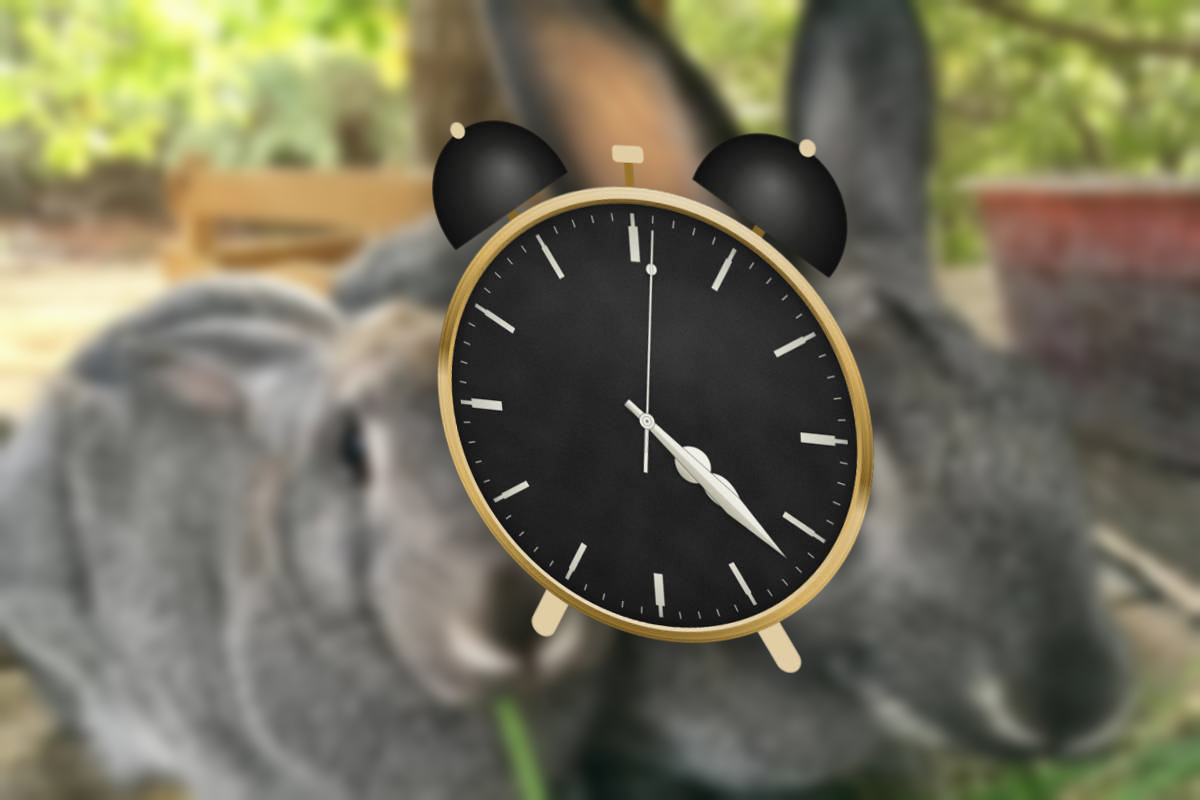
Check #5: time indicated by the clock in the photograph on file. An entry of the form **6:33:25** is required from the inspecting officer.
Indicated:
**4:22:01**
